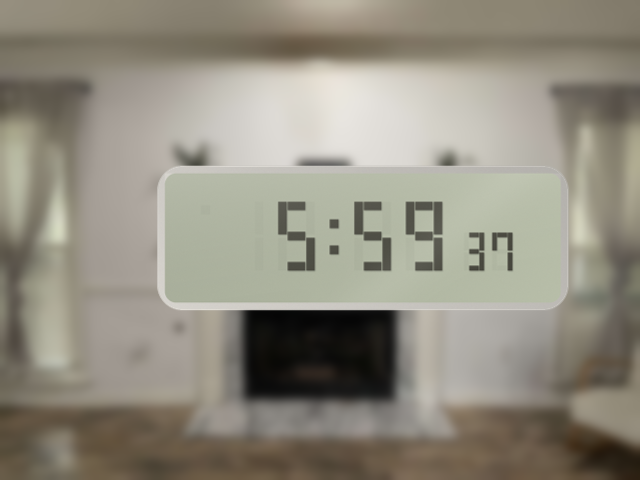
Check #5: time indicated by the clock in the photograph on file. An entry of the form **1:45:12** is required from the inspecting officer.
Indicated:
**5:59:37**
